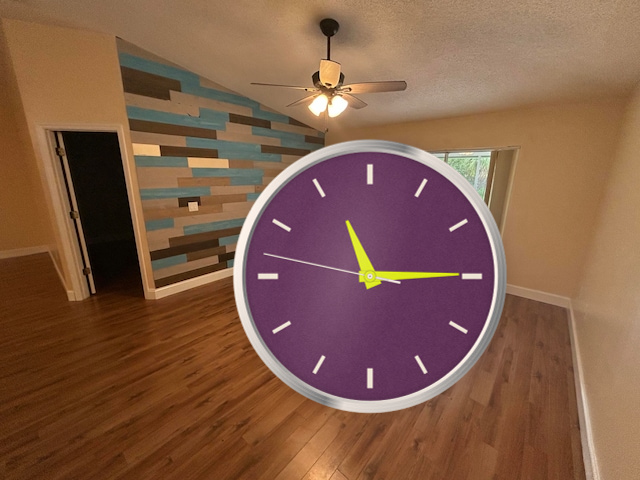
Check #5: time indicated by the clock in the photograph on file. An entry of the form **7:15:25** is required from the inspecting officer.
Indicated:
**11:14:47**
